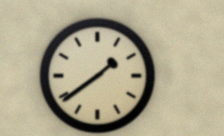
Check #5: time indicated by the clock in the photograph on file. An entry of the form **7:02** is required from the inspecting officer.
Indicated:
**1:39**
